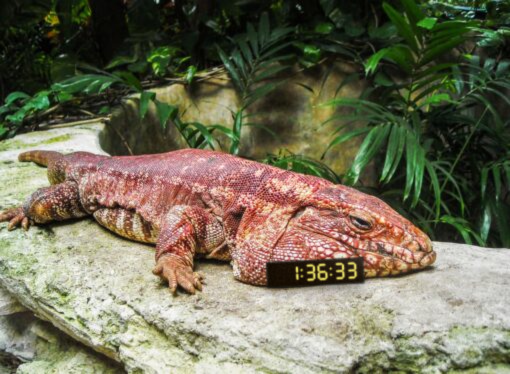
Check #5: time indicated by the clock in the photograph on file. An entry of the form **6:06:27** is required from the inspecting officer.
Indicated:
**1:36:33**
